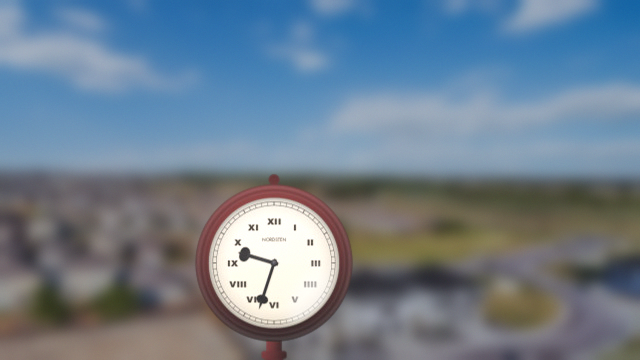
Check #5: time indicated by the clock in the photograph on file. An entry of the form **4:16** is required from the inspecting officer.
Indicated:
**9:33**
